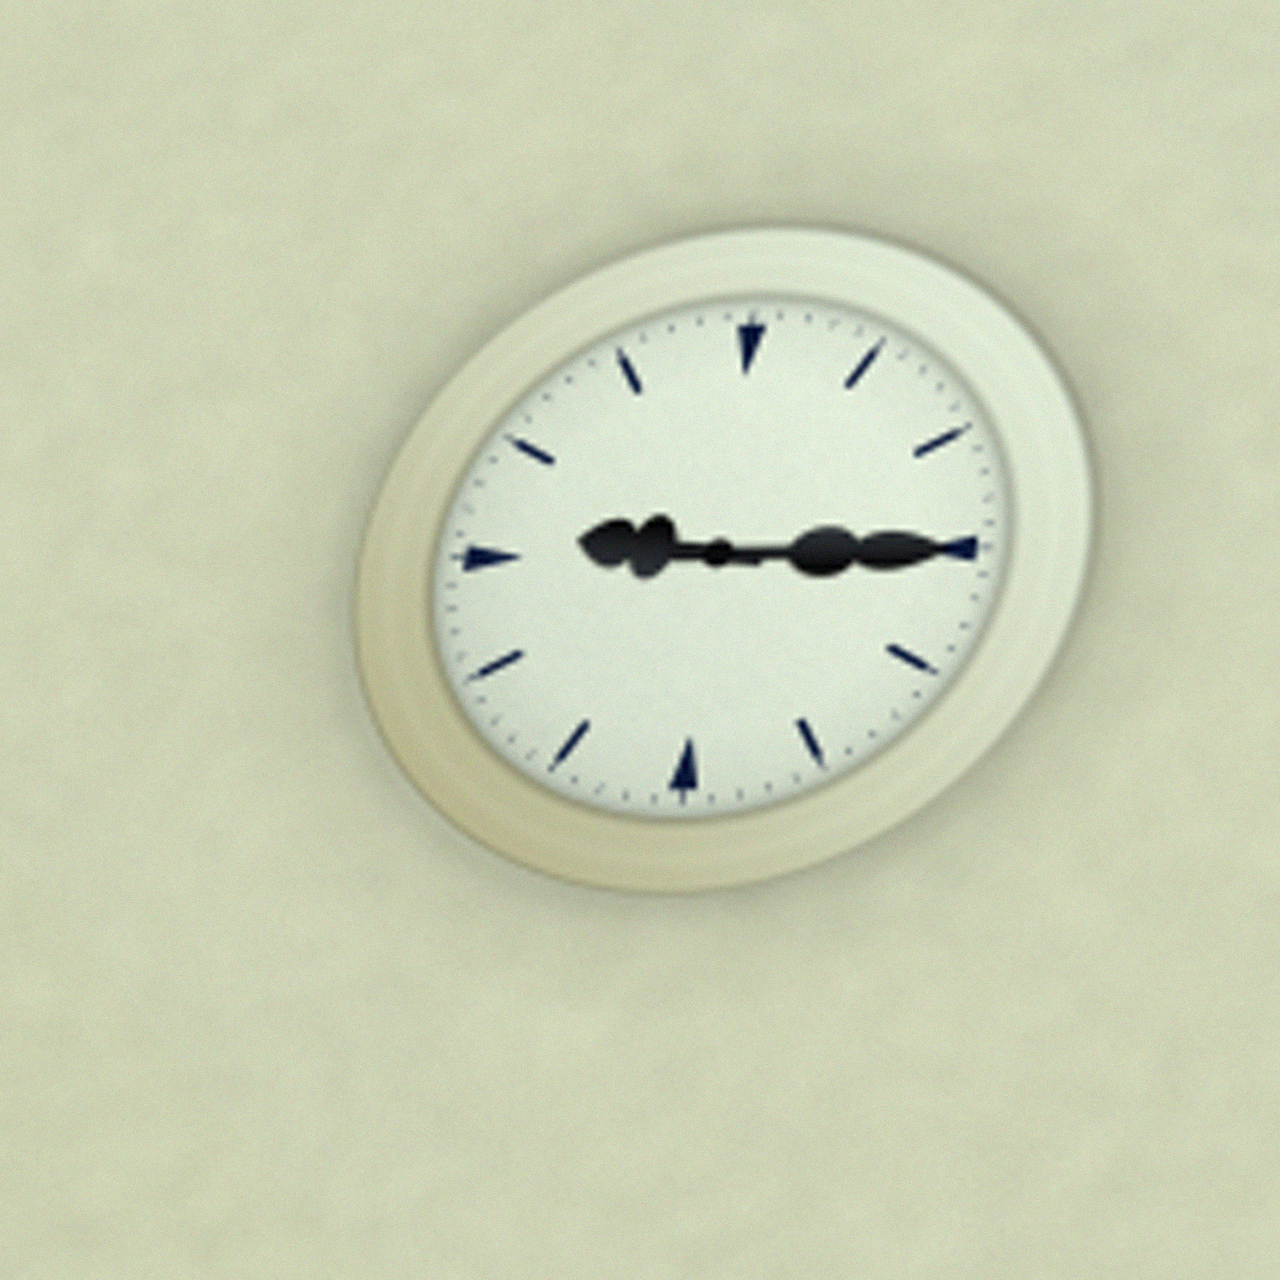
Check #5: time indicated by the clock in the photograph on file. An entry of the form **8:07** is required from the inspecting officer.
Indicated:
**9:15**
